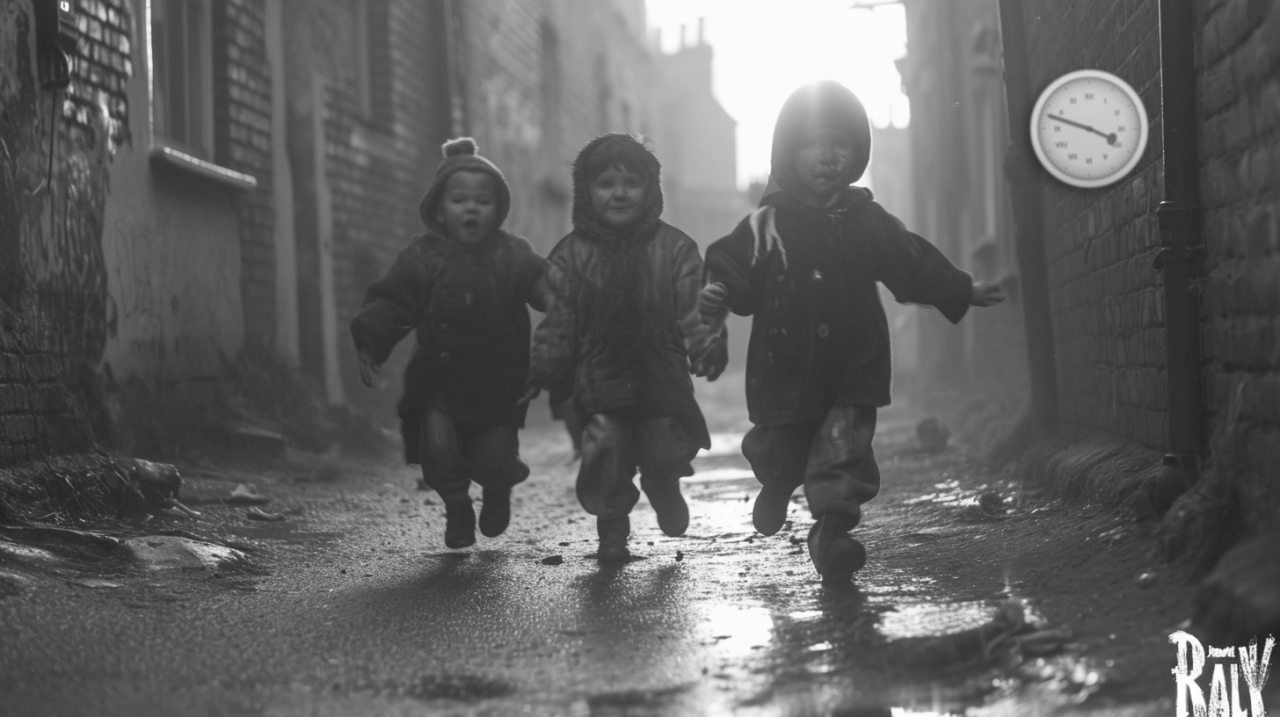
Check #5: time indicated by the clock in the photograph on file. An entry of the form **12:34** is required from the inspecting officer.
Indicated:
**3:48**
